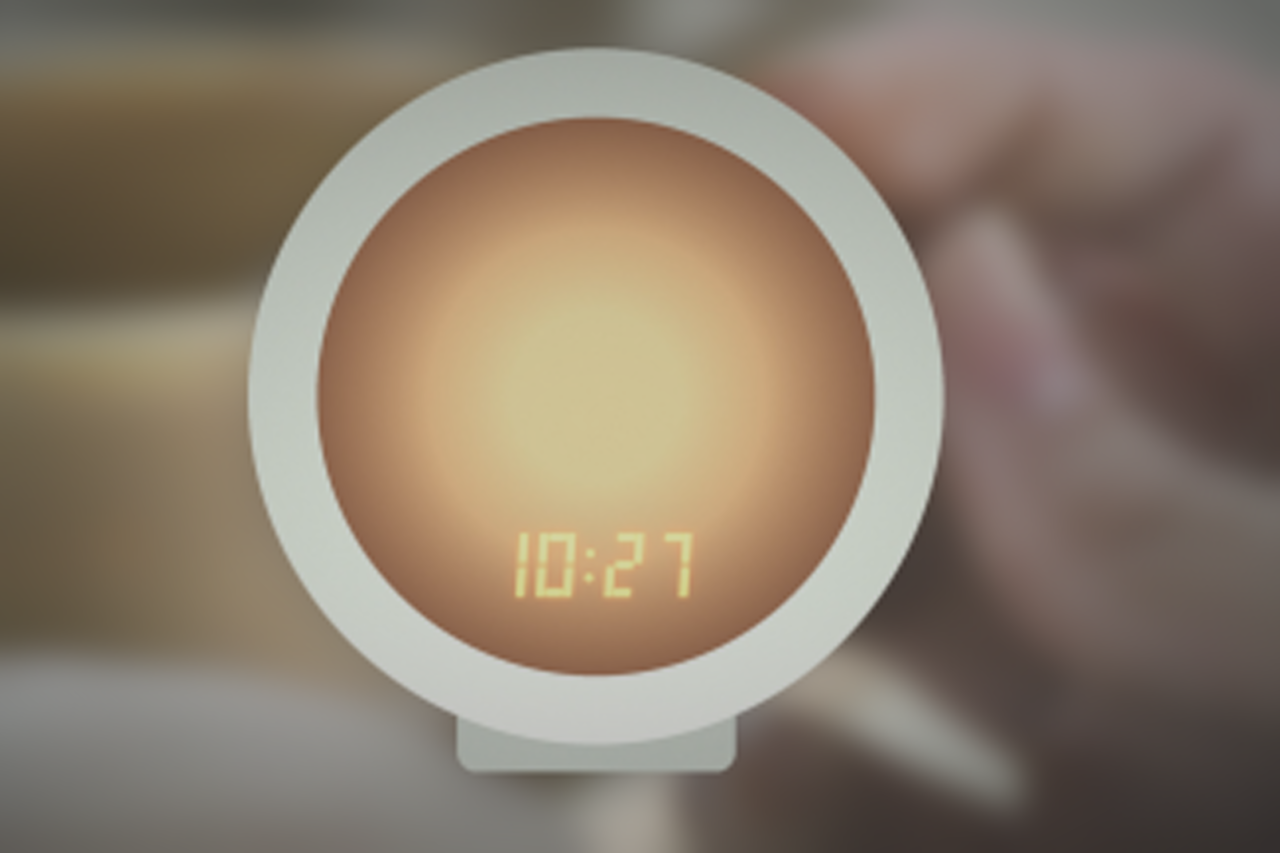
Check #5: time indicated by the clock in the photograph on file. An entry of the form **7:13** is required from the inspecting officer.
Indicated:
**10:27**
